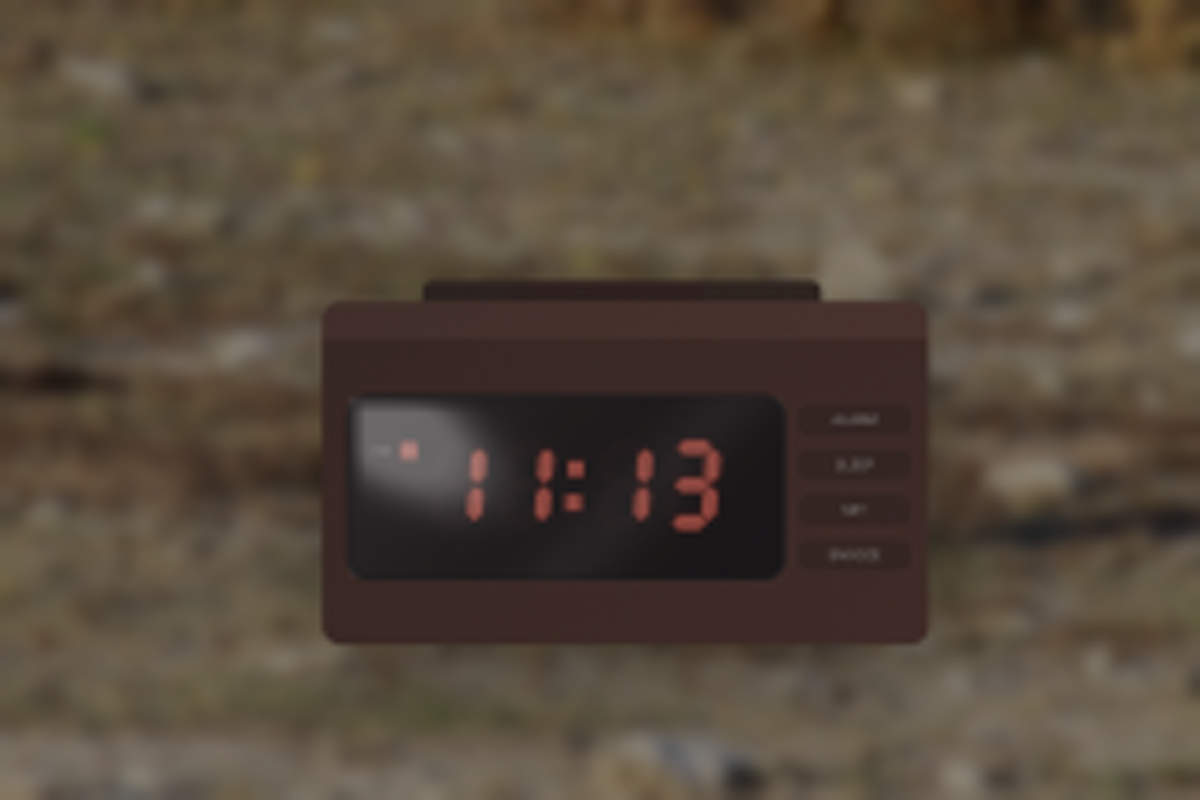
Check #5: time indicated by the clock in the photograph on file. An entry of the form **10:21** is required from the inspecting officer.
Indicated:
**11:13**
